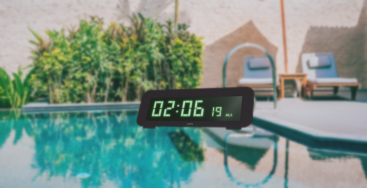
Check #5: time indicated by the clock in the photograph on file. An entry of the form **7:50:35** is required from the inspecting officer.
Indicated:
**2:06:19**
